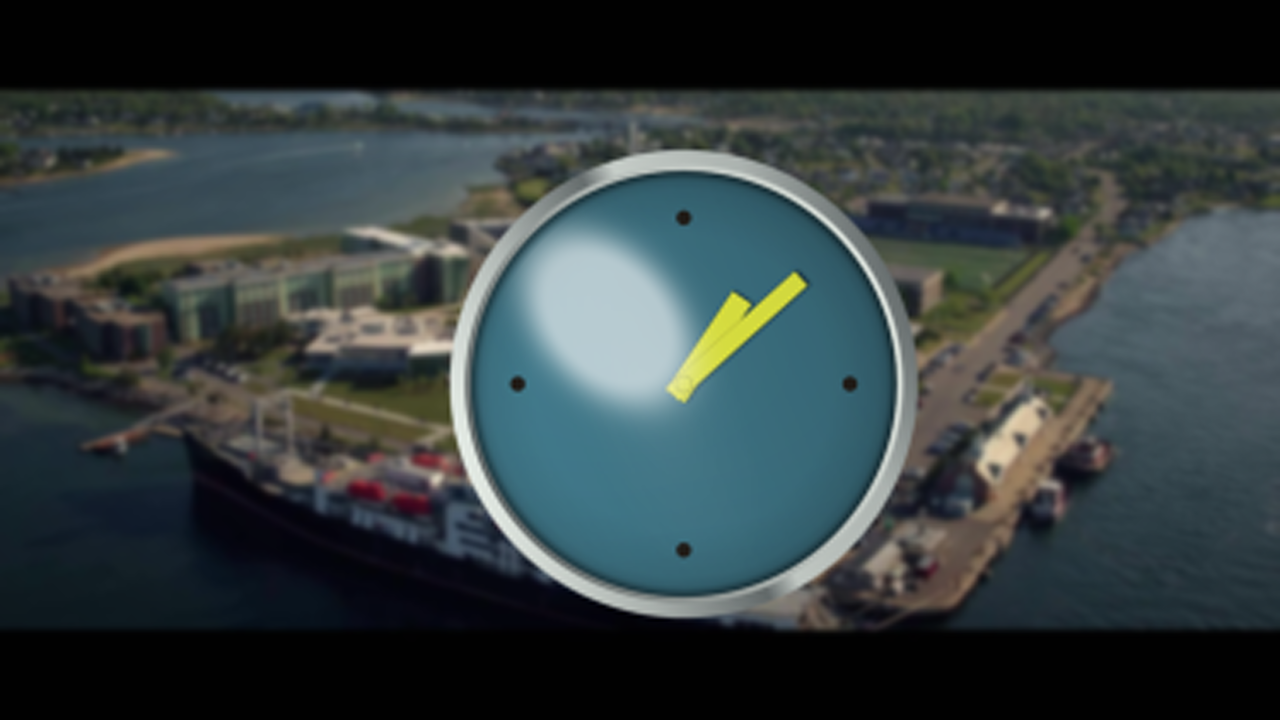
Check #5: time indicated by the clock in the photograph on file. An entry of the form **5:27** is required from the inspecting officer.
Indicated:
**1:08**
